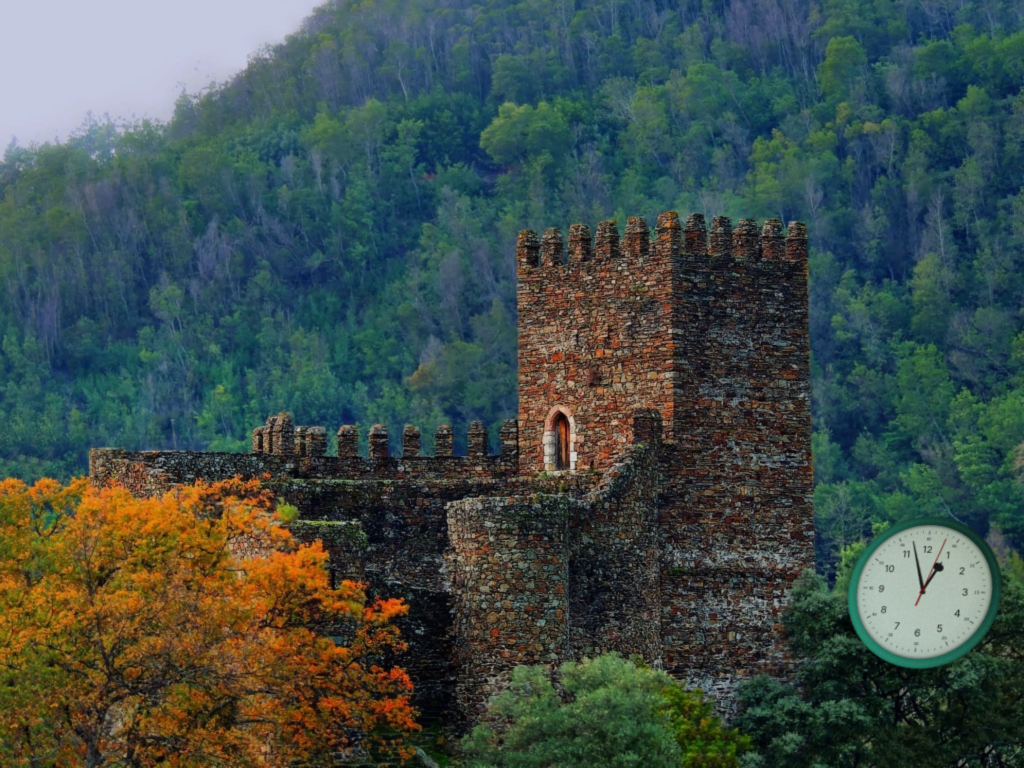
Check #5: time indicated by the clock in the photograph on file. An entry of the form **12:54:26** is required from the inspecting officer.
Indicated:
**12:57:03**
